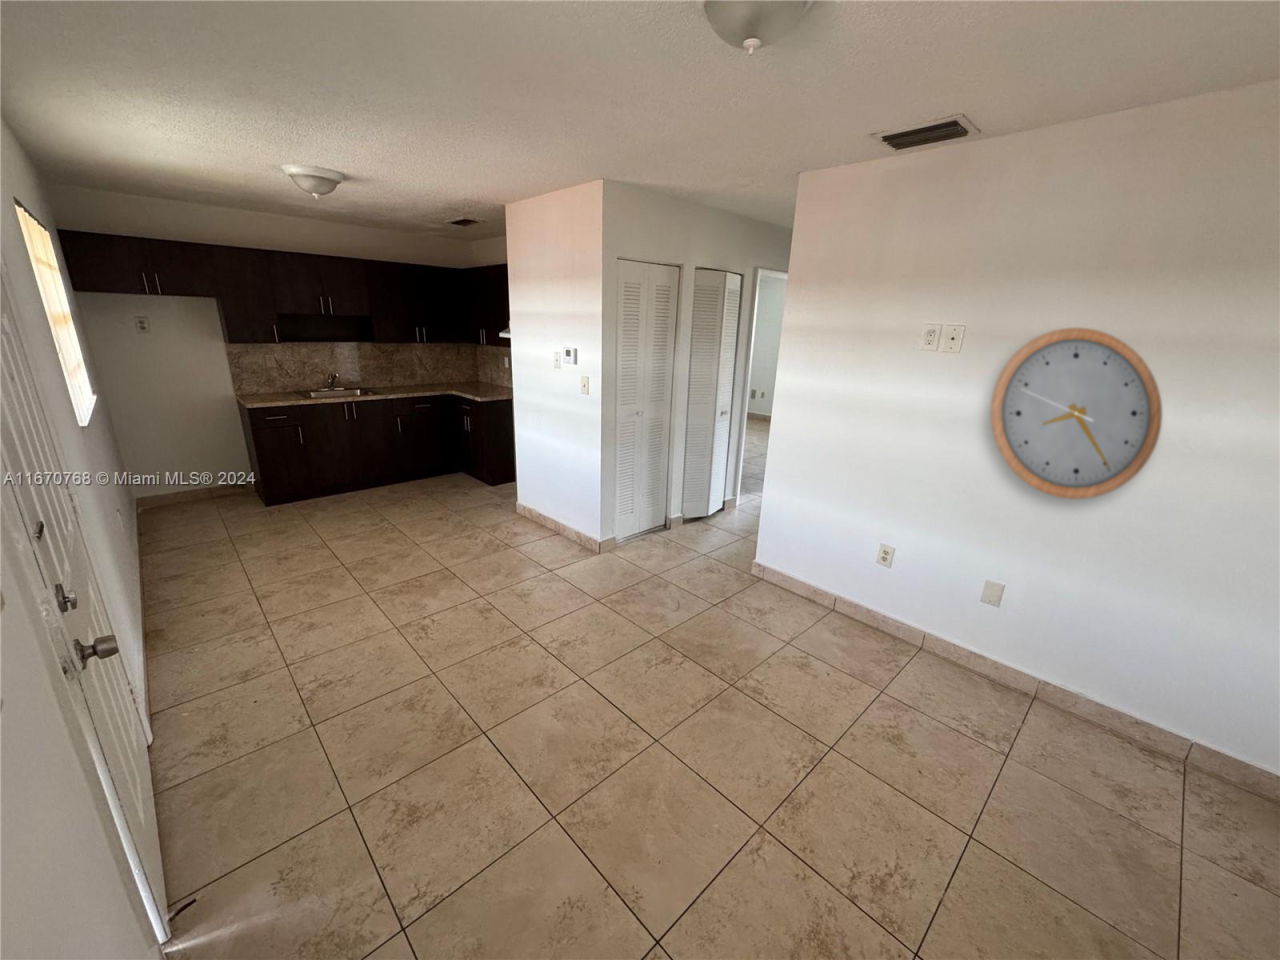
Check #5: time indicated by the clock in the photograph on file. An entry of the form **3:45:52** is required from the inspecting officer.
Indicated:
**8:24:49**
